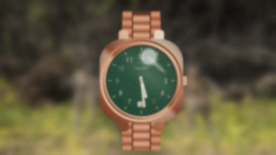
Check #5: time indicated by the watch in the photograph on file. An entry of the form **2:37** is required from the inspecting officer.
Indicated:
**5:29**
